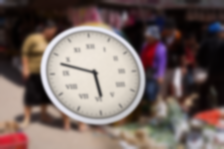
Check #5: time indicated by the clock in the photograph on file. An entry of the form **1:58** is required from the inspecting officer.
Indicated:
**5:48**
